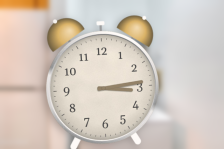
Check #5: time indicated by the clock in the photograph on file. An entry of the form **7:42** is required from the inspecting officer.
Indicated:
**3:14**
